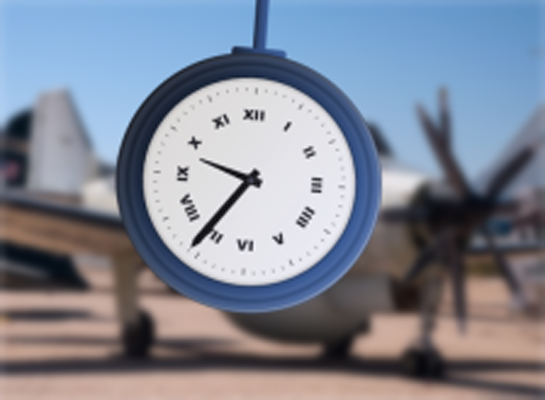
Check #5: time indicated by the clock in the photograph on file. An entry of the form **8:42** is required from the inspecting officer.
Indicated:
**9:36**
